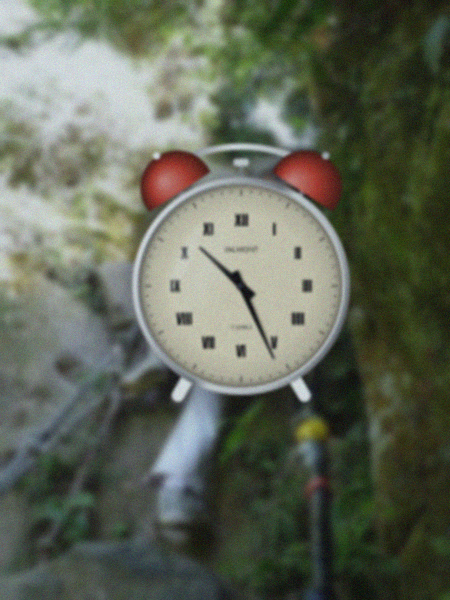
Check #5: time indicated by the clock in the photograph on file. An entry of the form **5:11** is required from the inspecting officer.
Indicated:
**10:26**
